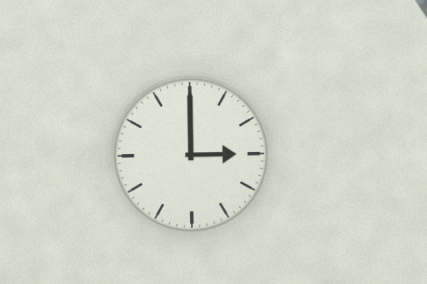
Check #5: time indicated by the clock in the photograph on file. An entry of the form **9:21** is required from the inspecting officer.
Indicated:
**3:00**
